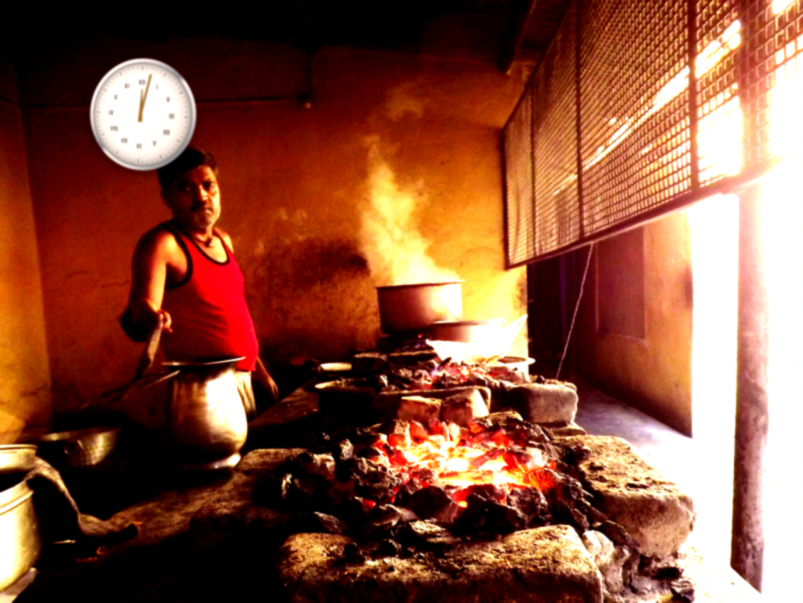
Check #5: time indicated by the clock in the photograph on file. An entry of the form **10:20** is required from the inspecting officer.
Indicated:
**12:02**
